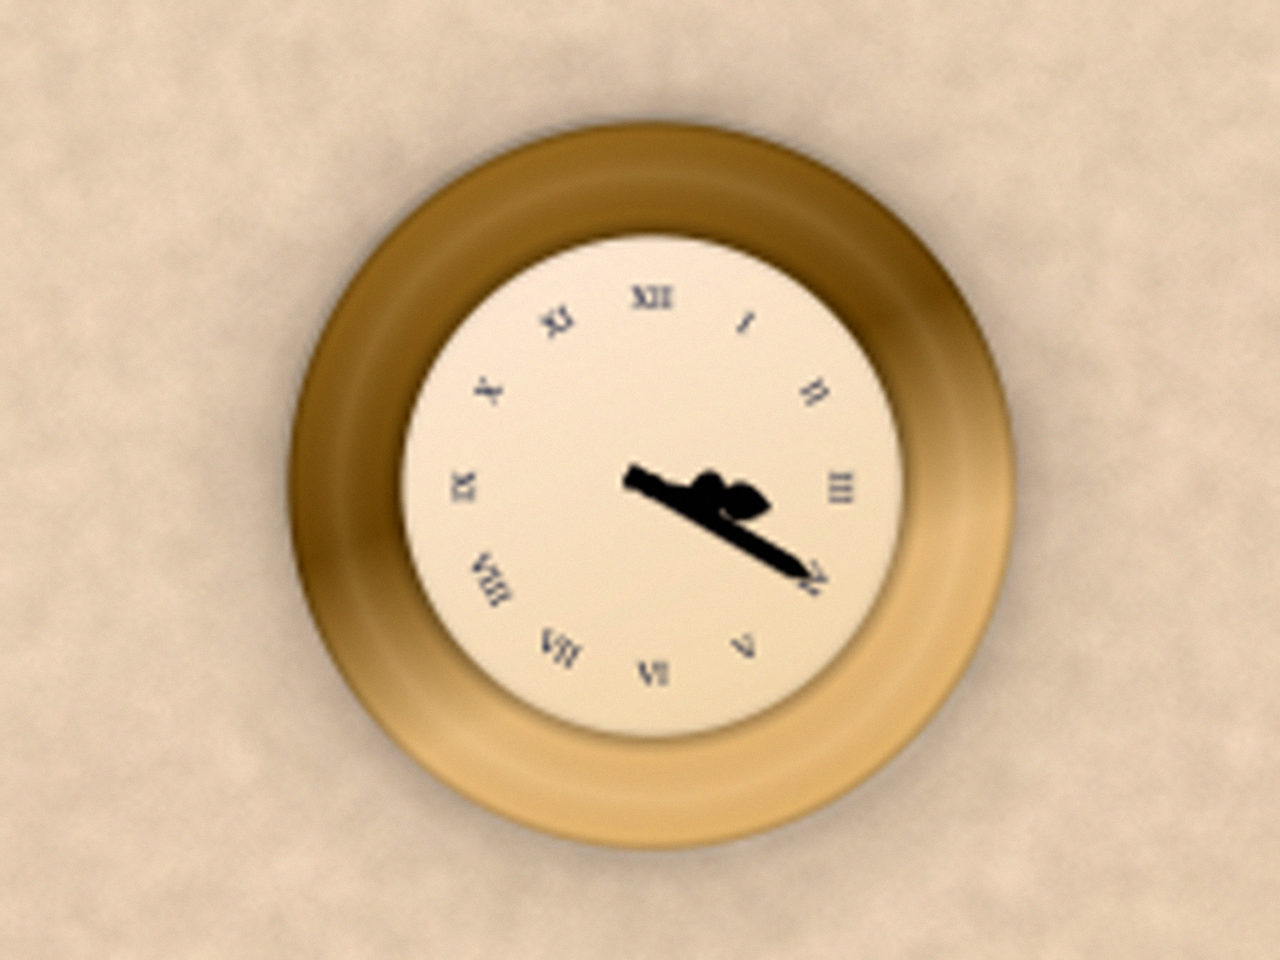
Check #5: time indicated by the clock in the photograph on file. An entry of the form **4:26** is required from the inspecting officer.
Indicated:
**3:20**
